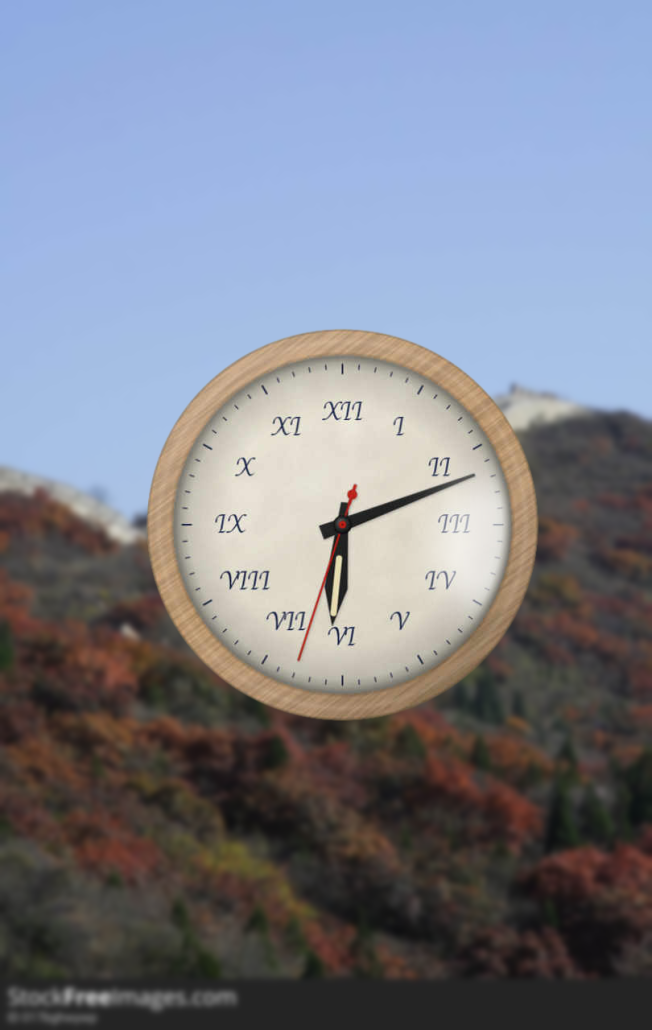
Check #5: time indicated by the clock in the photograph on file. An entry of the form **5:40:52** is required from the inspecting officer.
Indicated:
**6:11:33**
